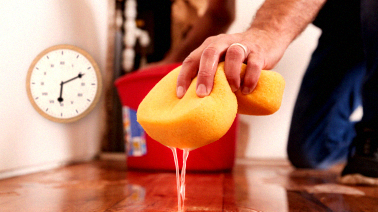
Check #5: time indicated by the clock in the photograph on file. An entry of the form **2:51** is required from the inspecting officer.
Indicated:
**6:11**
